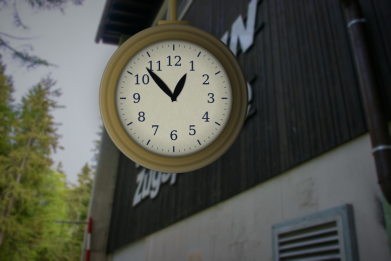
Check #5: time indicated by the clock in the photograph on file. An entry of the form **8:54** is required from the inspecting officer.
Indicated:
**12:53**
